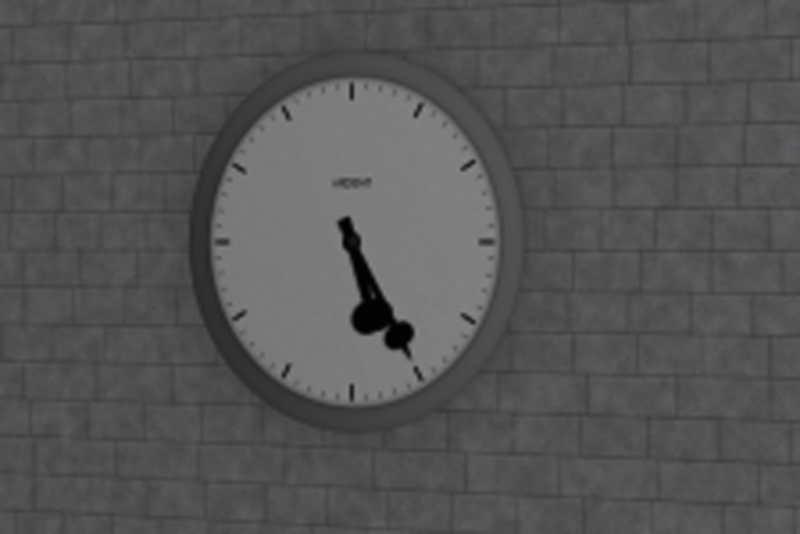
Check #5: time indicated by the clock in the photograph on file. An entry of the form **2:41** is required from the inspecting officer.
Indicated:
**5:25**
